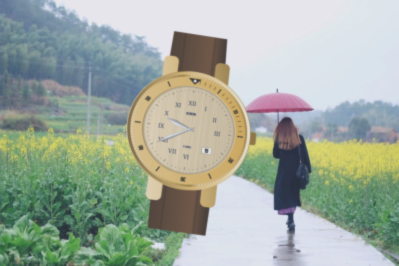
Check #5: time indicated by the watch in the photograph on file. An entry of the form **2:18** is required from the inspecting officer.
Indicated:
**9:40**
